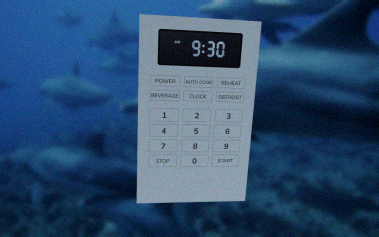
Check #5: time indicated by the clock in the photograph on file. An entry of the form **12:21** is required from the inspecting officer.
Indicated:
**9:30**
